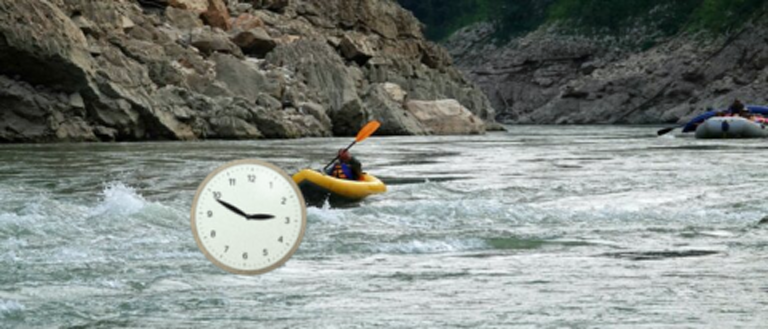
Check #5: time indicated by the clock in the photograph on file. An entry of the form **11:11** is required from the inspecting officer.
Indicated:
**2:49**
